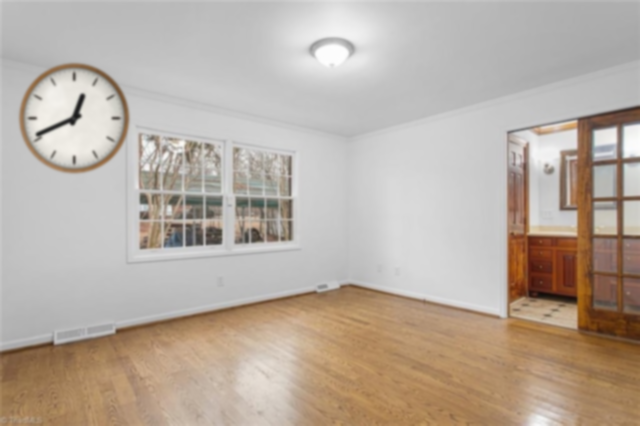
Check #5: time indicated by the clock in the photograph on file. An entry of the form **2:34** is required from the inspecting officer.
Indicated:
**12:41**
